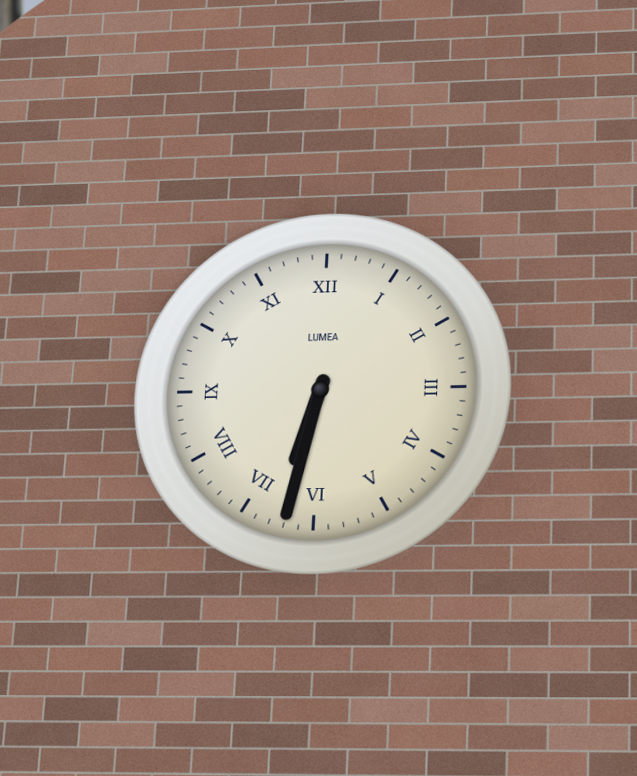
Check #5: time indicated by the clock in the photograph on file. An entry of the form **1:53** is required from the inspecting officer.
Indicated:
**6:32**
